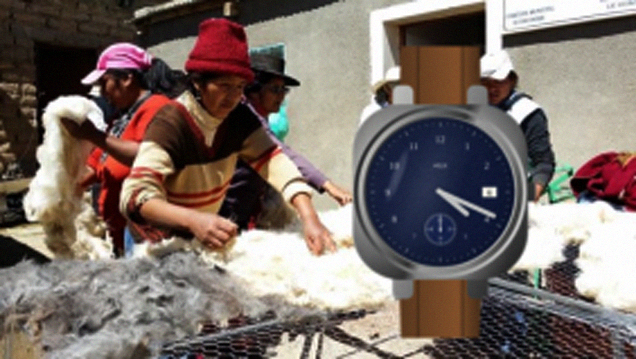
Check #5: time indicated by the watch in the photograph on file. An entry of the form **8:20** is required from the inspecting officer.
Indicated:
**4:19**
